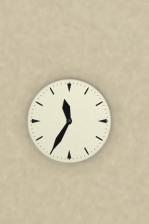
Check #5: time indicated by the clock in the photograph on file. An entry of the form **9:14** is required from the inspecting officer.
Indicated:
**11:35**
